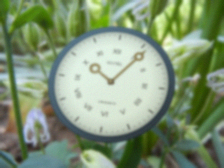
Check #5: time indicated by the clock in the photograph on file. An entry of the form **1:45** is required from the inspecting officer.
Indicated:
**10:06**
